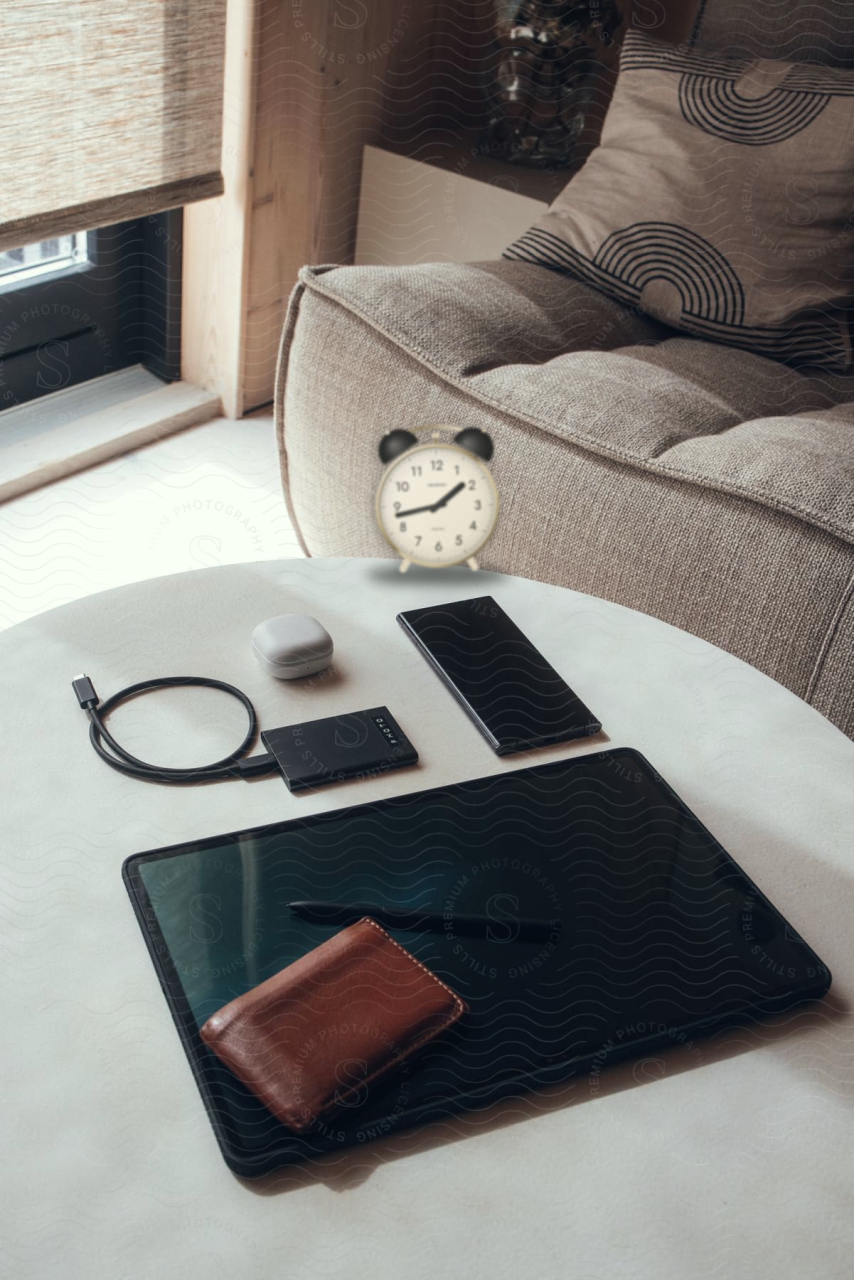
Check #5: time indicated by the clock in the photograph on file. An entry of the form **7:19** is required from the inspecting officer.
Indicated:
**1:43**
